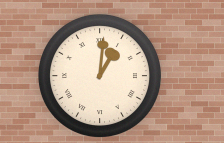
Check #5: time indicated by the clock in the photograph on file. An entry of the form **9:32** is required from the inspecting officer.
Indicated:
**1:01**
